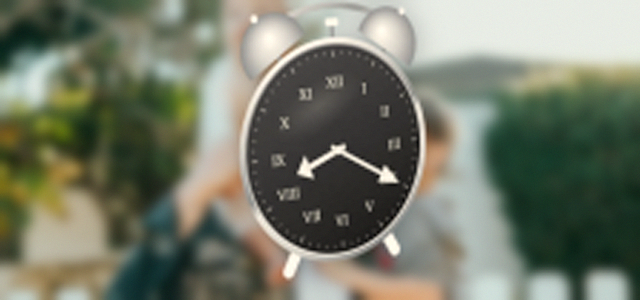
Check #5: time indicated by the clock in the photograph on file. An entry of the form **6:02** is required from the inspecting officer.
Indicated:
**8:20**
